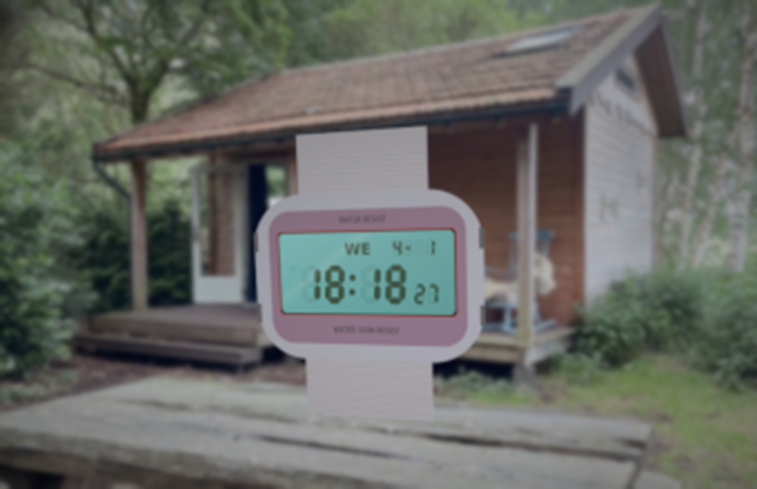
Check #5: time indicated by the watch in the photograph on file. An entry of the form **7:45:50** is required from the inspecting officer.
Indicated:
**18:18:27**
